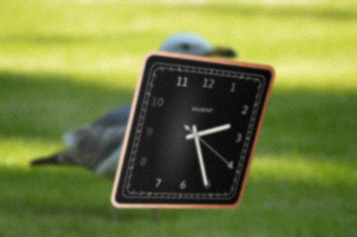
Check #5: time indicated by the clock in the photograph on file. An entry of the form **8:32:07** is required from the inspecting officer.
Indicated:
**2:25:20**
